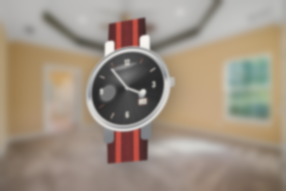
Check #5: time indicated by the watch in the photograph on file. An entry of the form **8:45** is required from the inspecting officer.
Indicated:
**3:54**
